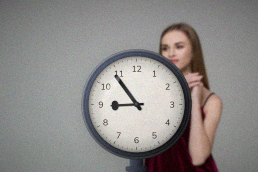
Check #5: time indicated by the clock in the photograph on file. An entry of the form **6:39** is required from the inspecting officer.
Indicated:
**8:54**
